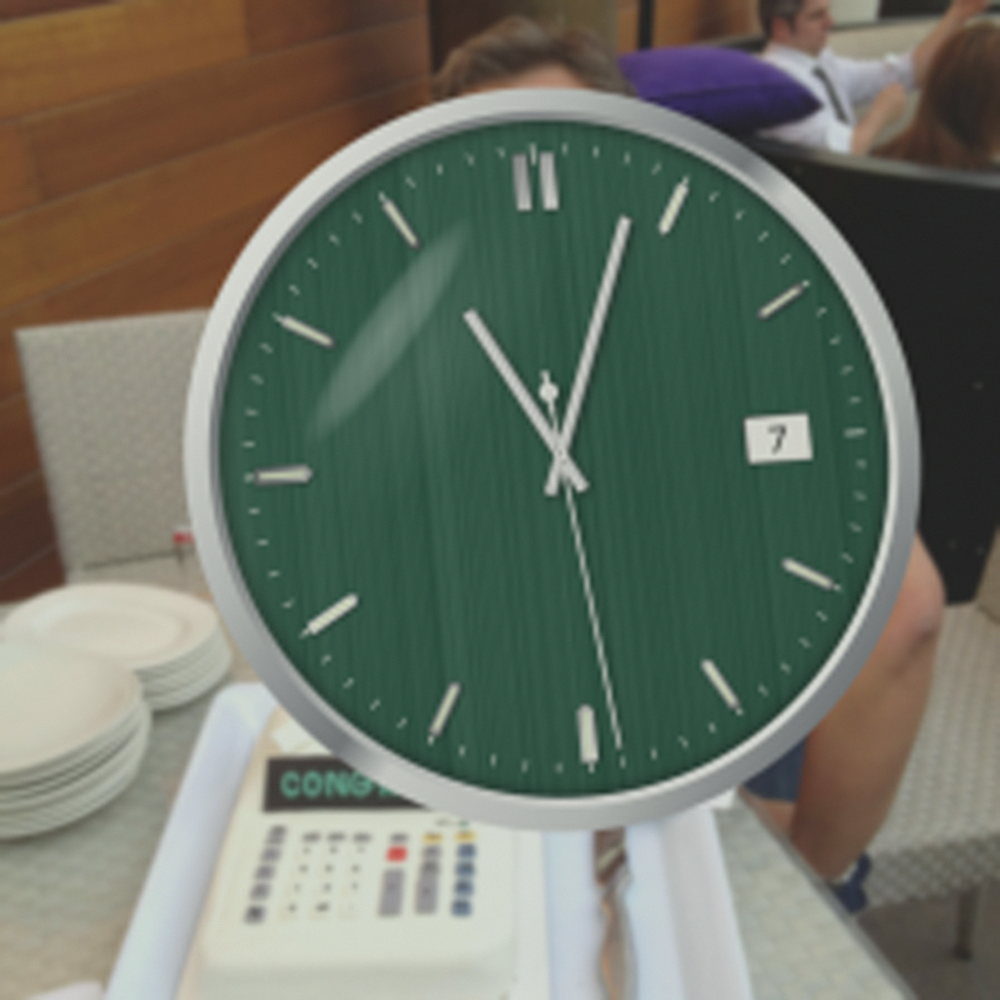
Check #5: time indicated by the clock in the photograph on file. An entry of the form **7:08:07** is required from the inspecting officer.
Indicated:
**11:03:29**
